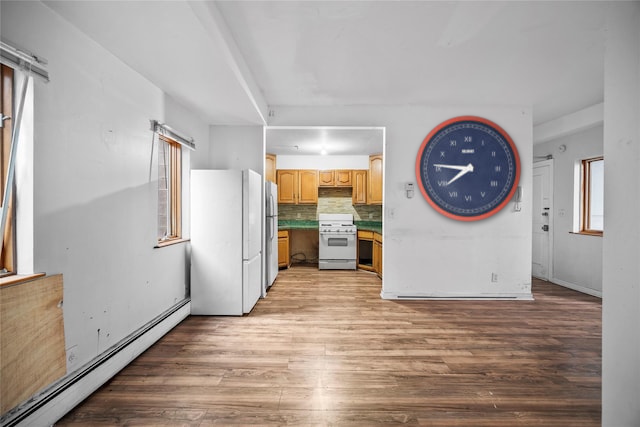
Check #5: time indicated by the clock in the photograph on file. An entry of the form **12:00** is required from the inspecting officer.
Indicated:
**7:46**
